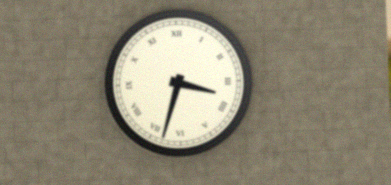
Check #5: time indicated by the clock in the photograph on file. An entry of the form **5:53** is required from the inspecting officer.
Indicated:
**3:33**
